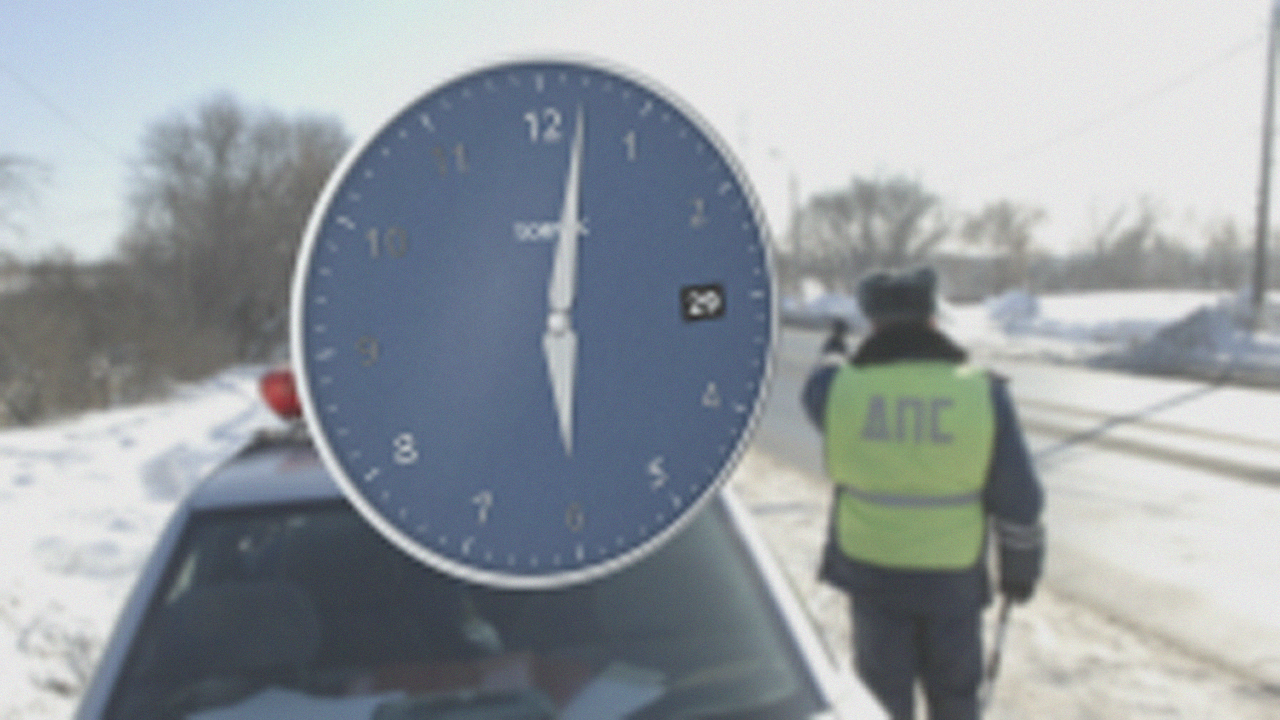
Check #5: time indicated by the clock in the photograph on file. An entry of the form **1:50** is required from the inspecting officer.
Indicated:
**6:02**
